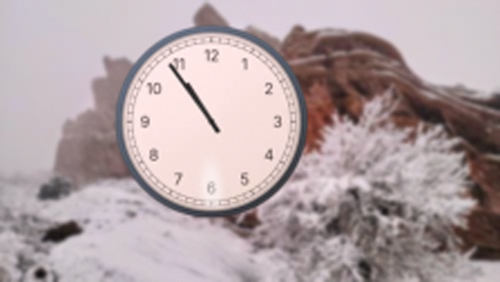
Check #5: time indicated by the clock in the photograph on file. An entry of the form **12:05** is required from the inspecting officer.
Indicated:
**10:54**
